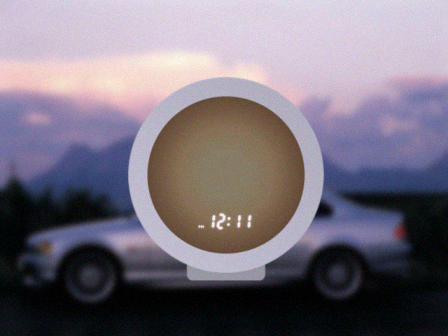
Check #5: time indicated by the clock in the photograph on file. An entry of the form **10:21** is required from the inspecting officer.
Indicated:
**12:11**
